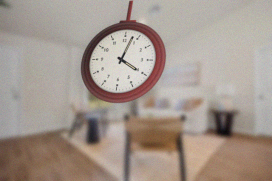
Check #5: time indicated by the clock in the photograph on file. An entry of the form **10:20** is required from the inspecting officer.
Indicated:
**4:03**
